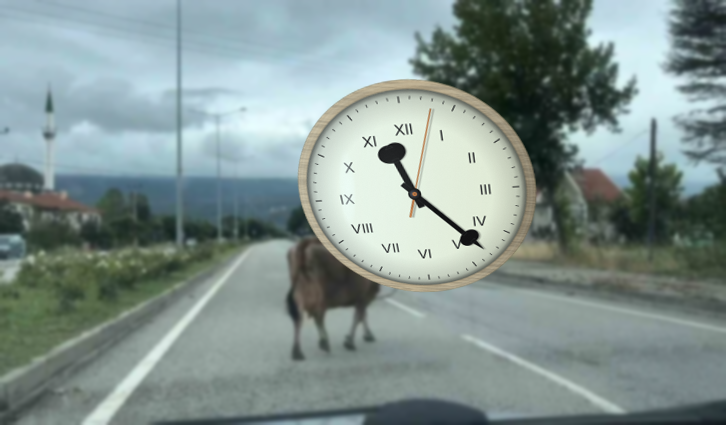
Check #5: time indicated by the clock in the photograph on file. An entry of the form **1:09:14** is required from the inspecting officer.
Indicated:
**11:23:03**
